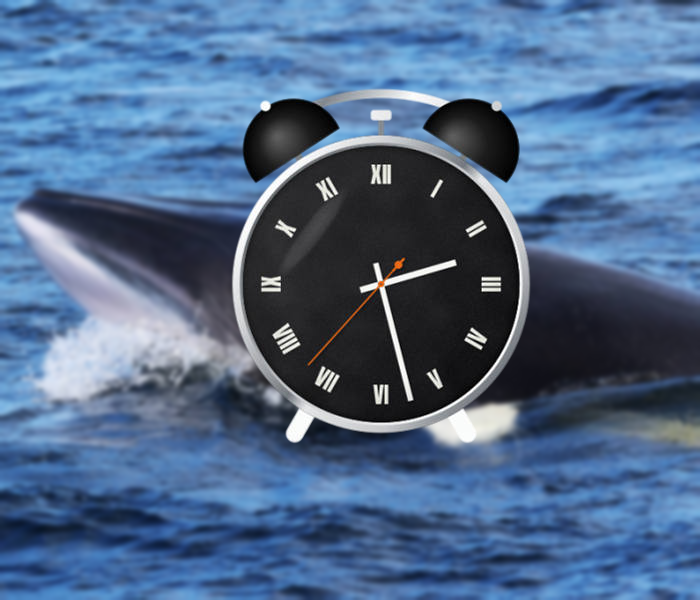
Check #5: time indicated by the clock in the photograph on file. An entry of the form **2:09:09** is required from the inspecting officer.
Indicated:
**2:27:37**
